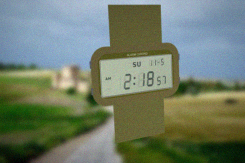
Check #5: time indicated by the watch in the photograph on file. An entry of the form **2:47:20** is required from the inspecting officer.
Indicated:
**2:18:57**
